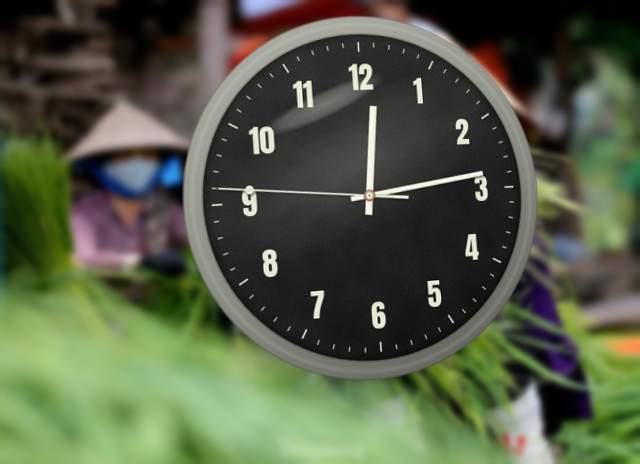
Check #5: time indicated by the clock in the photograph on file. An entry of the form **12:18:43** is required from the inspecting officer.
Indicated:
**12:13:46**
